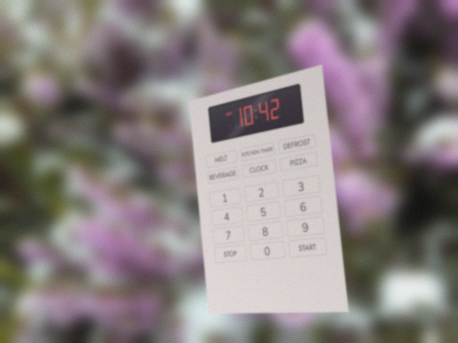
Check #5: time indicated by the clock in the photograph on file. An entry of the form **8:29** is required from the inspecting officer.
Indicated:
**10:42**
